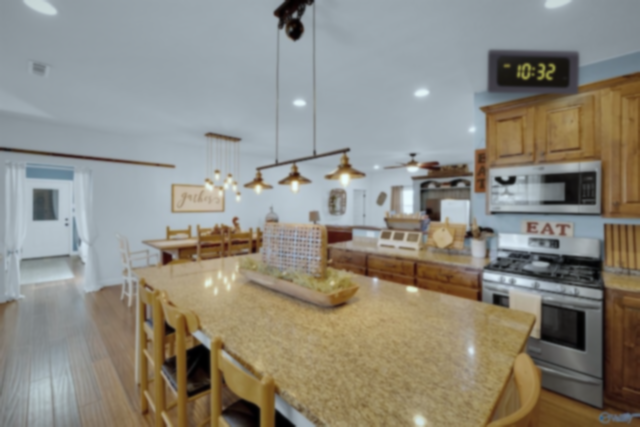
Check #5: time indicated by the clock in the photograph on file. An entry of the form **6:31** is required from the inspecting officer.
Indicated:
**10:32**
